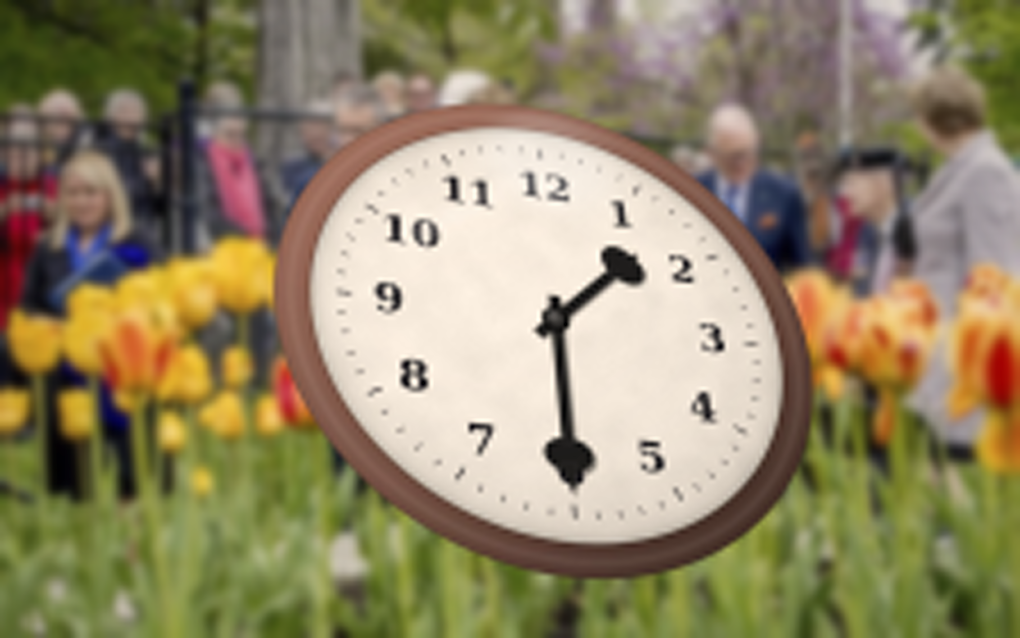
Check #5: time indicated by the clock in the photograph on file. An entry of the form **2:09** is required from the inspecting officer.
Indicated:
**1:30**
